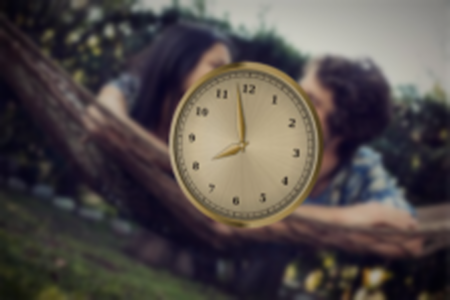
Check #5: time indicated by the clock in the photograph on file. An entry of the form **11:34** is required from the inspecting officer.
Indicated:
**7:58**
